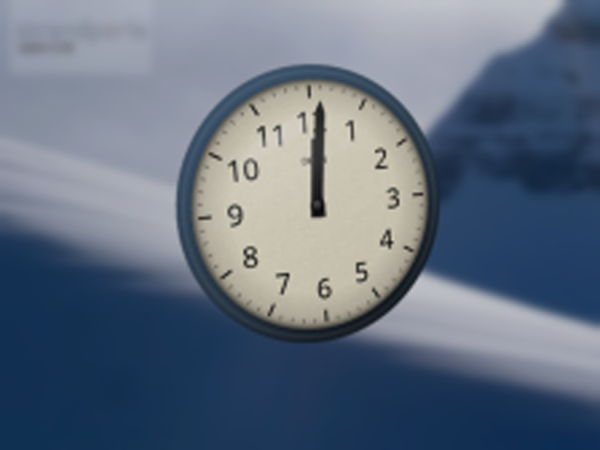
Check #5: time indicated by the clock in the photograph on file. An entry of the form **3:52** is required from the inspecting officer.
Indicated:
**12:01**
